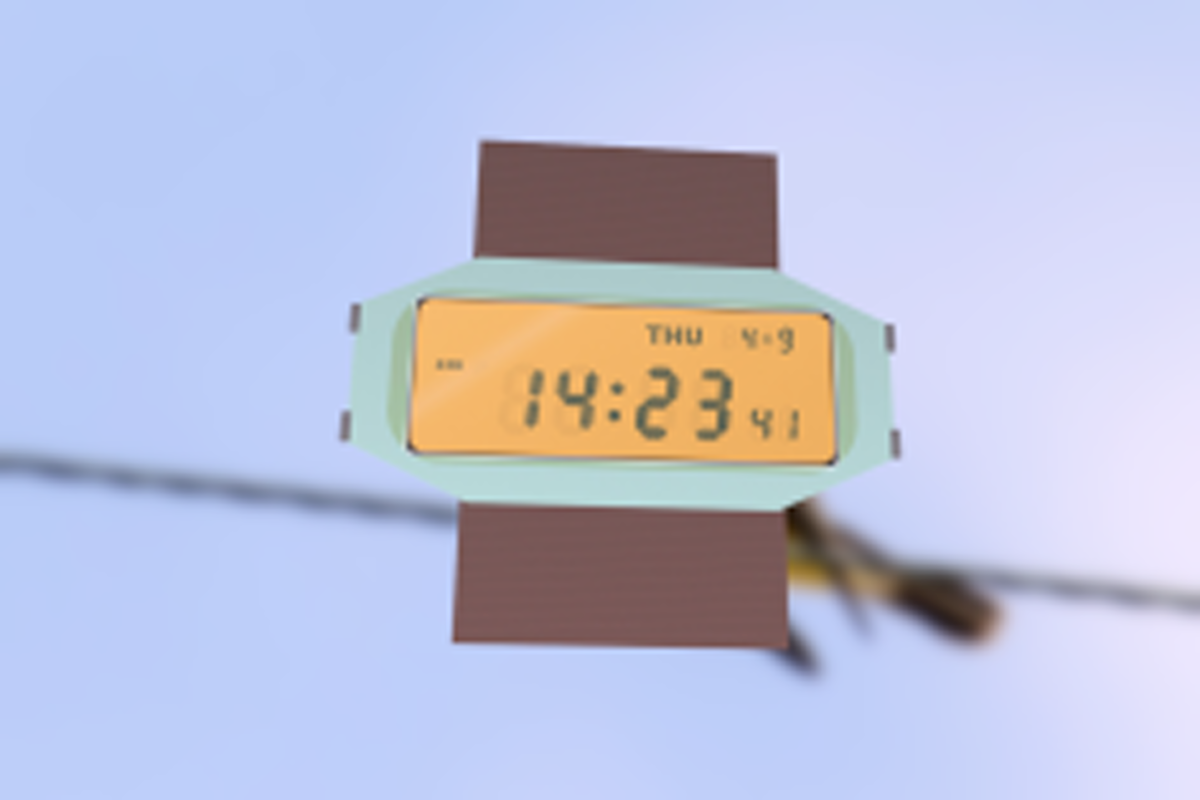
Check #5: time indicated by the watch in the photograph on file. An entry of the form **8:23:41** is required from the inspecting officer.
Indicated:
**14:23:41**
